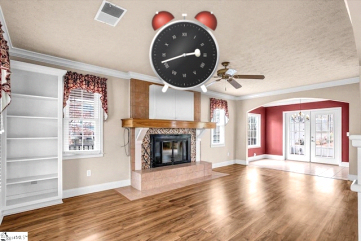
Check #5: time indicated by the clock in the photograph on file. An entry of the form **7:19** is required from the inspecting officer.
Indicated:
**2:42**
